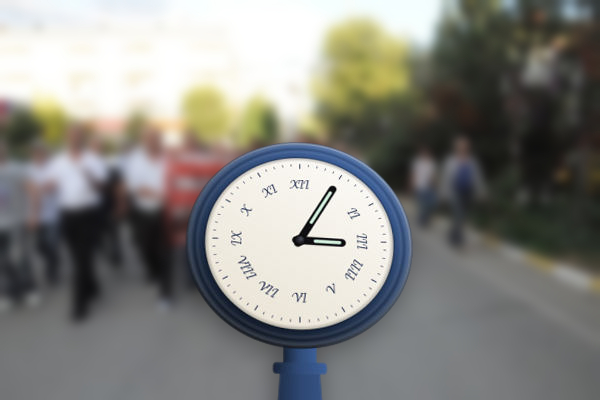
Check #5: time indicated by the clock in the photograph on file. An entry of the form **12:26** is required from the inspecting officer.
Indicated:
**3:05**
